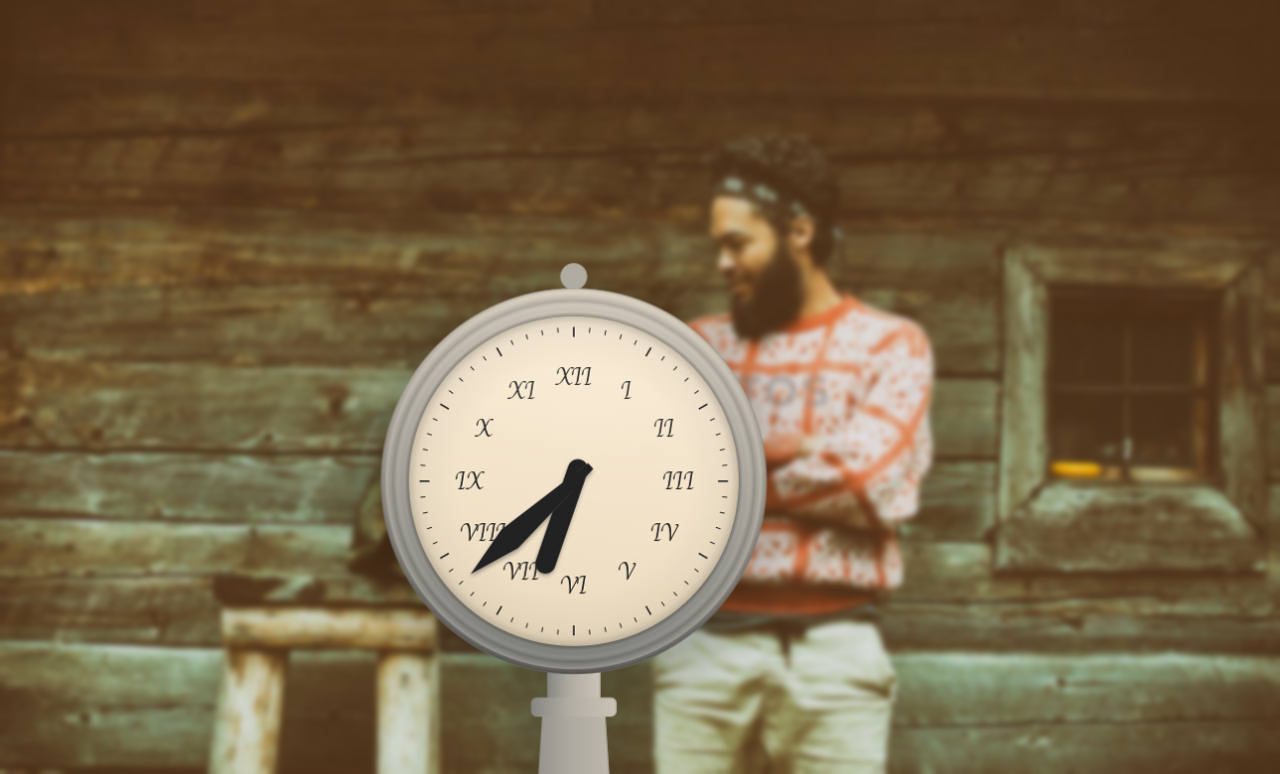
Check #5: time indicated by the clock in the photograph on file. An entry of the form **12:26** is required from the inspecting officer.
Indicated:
**6:38**
